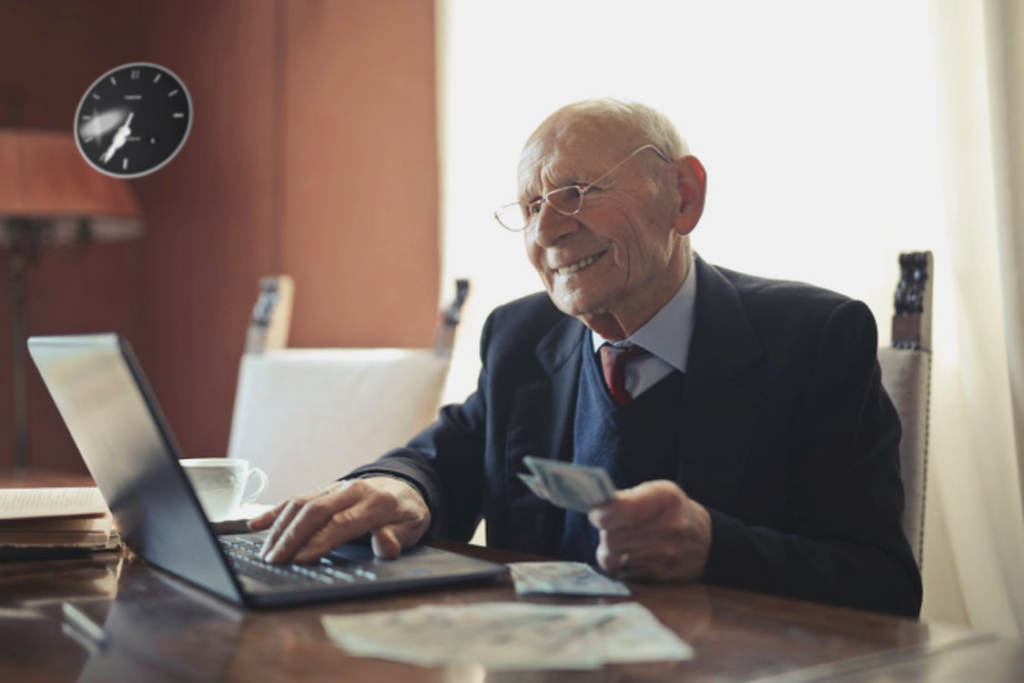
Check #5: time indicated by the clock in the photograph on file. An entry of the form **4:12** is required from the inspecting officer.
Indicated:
**6:34**
